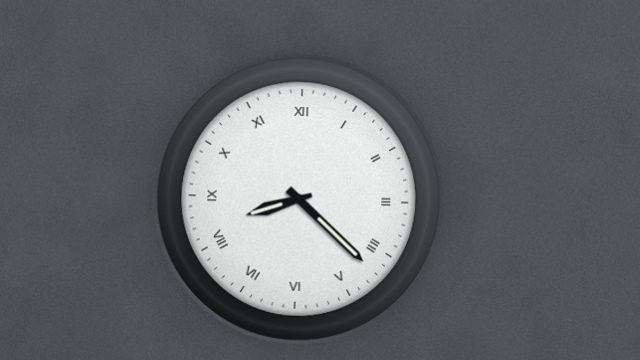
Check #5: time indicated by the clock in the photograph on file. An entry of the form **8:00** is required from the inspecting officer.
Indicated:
**8:22**
